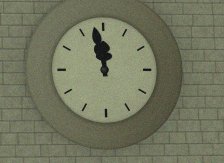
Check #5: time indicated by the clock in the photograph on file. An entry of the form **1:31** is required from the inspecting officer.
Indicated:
**11:58**
